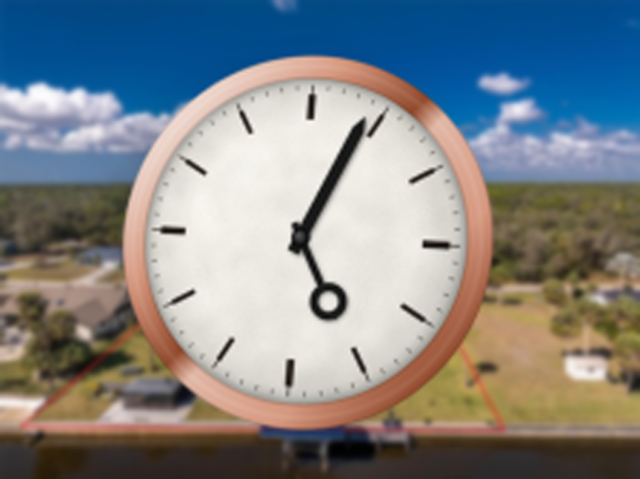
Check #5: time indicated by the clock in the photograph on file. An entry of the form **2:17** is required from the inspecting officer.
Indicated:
**5:04**
